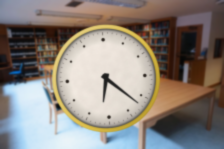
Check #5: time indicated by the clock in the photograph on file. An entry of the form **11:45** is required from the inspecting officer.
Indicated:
**6:22**
